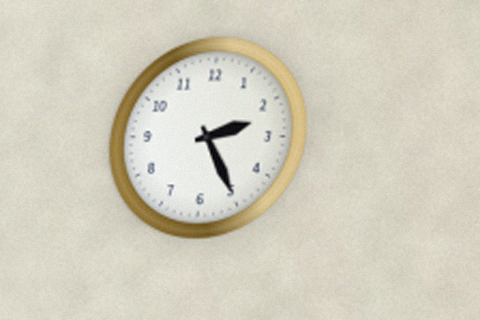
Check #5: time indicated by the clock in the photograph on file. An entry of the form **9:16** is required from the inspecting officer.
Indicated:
**2:25**
